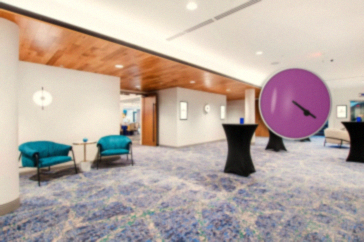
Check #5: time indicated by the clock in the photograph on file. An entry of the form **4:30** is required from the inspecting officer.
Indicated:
**4:21**
